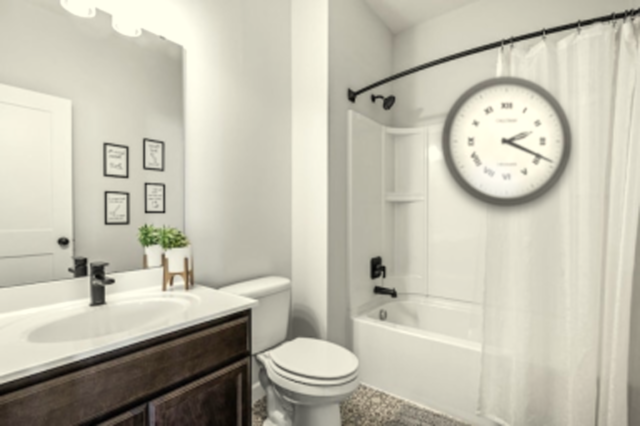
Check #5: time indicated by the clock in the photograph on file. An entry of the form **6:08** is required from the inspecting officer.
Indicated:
**2:19**
